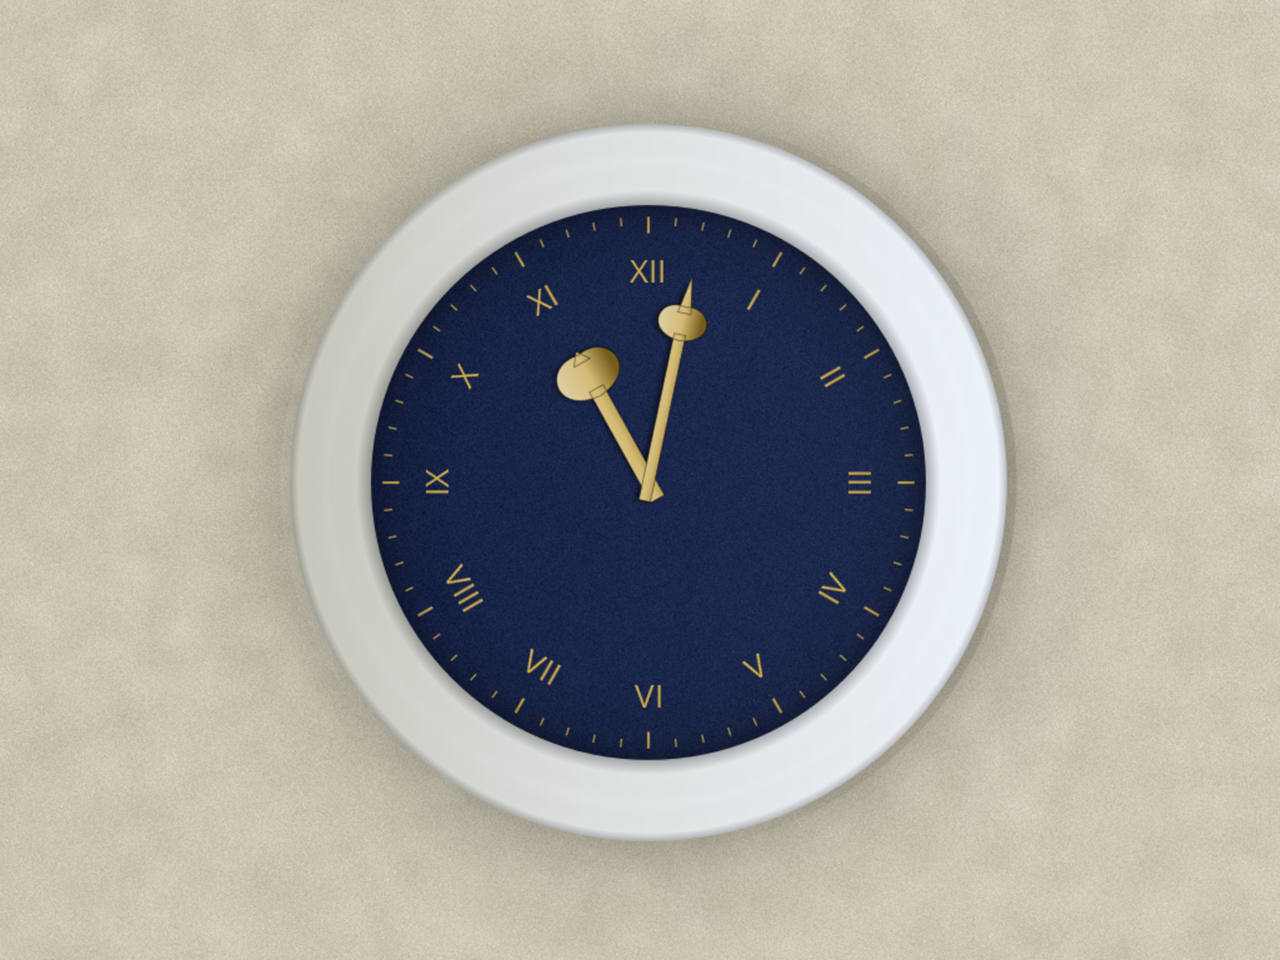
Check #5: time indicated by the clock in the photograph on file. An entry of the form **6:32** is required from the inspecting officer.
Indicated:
**11:02**
